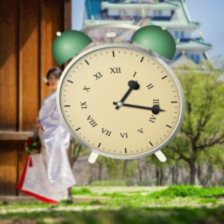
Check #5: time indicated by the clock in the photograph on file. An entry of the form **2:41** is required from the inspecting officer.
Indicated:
**1:17**
